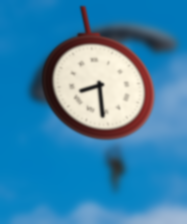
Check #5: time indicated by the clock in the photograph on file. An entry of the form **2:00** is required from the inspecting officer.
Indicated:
**8:31**
